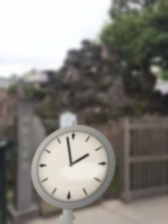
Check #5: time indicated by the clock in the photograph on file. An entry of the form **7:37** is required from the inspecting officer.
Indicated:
**1:58**
